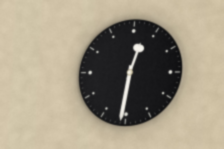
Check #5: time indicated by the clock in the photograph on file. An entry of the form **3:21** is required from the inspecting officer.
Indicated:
**12:31**
